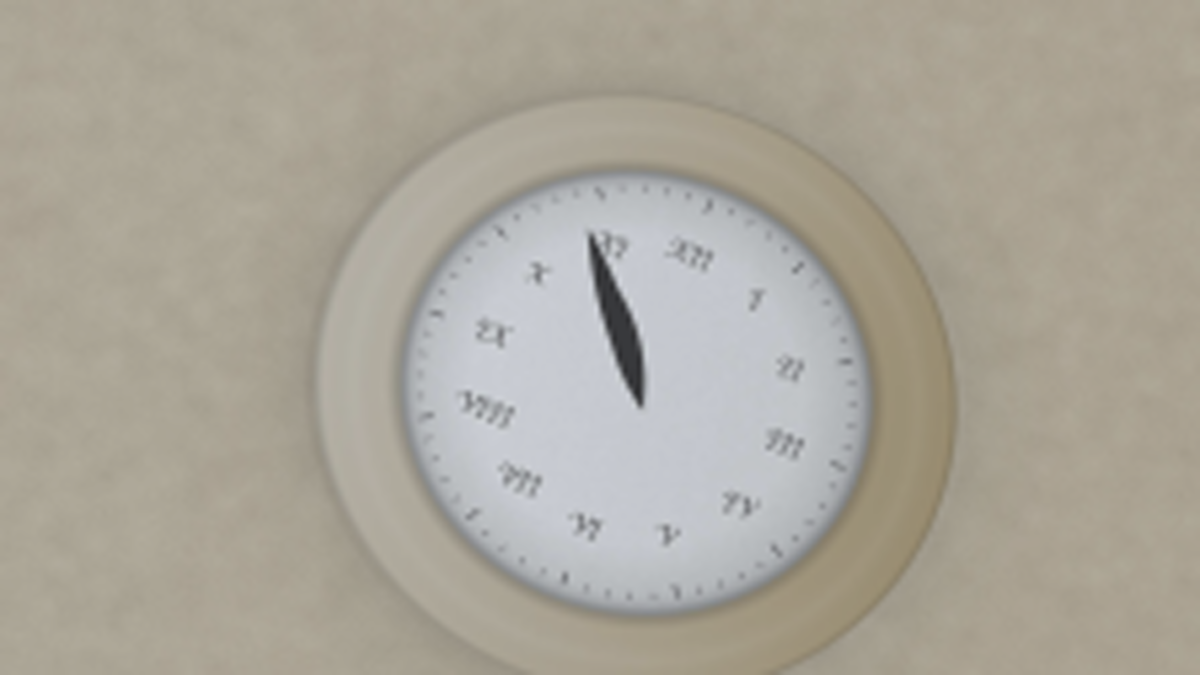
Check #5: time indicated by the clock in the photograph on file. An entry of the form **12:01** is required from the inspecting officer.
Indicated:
**10:54**
